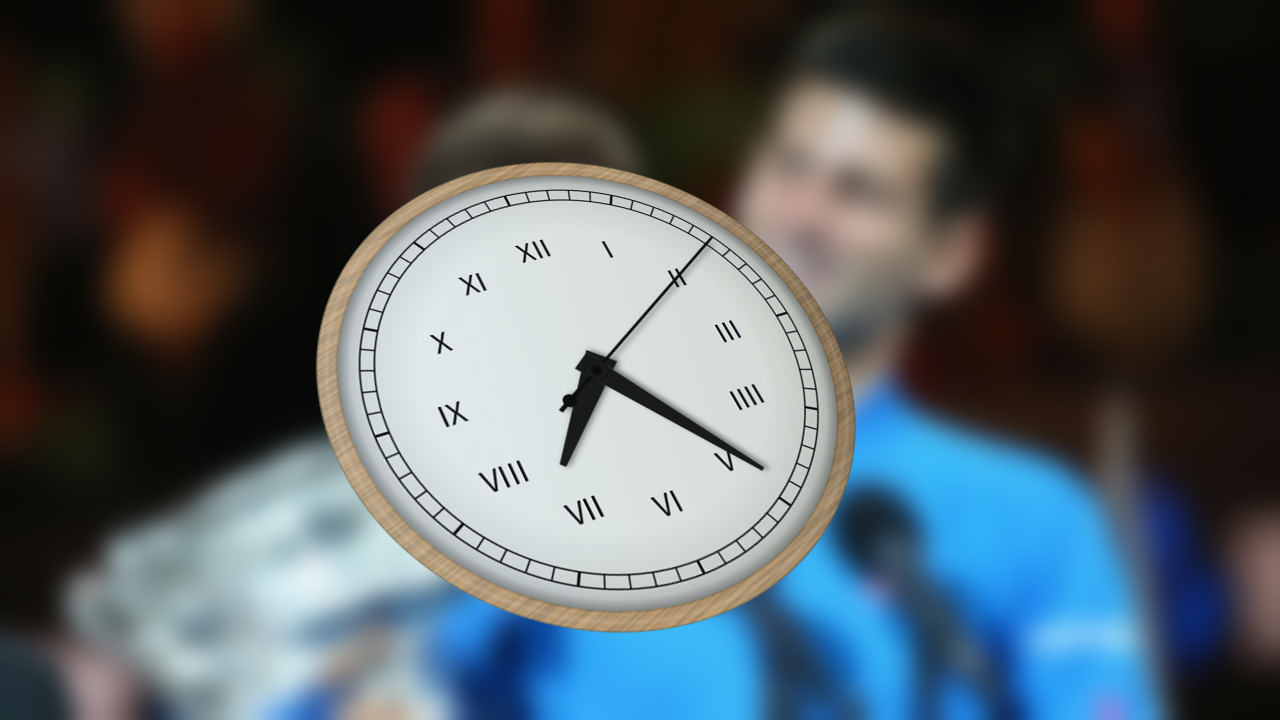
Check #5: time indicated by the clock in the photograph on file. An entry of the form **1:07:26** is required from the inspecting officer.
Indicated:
**7:24:10**
